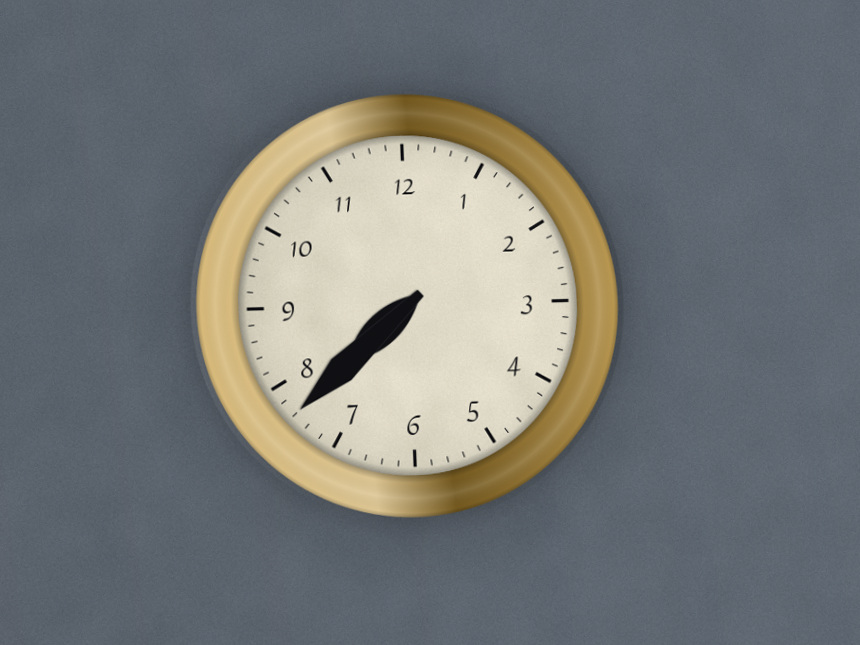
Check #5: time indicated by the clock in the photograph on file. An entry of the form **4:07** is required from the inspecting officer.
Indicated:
**7:38**
